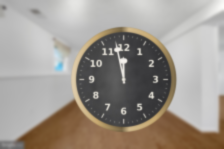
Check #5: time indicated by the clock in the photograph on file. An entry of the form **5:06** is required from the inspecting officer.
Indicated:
**11:58**
